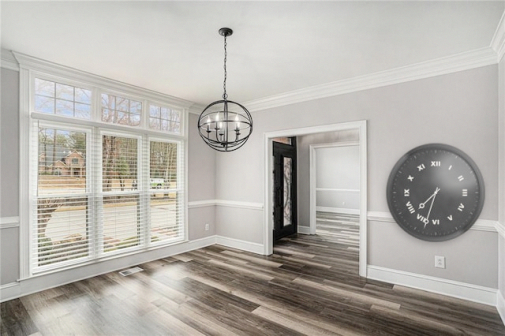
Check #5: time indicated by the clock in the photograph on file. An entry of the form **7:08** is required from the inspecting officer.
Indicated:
**7:33**
